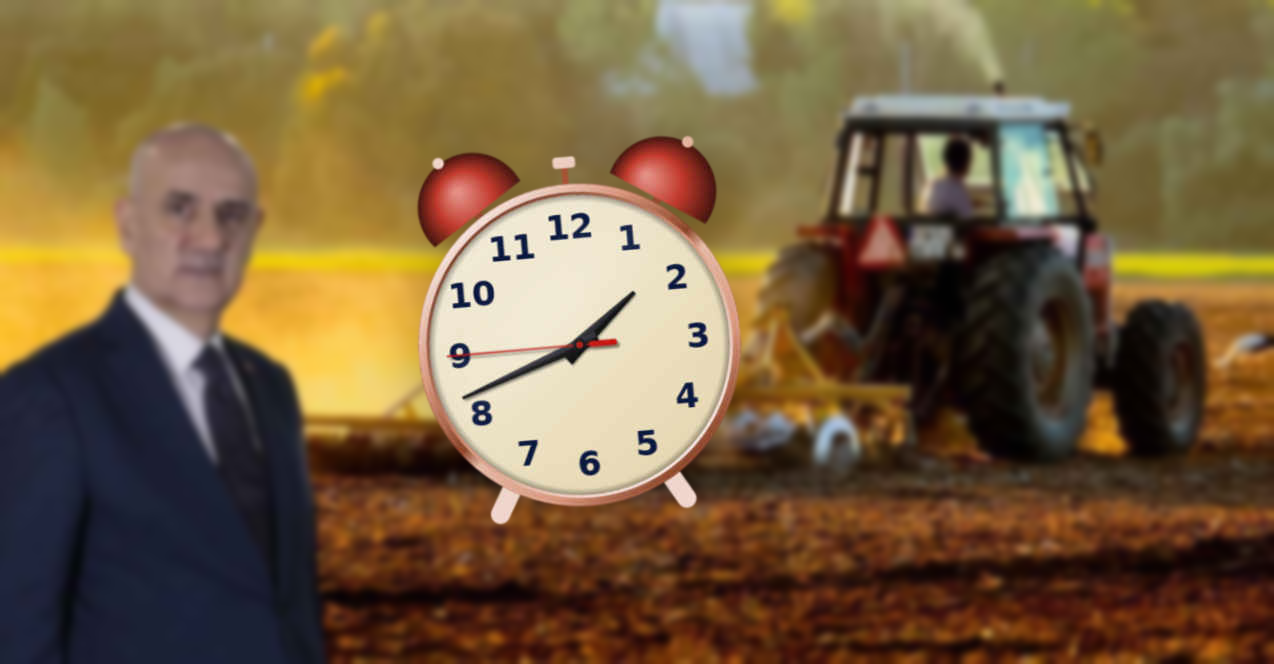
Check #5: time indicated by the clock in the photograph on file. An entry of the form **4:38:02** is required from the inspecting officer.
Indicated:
**1:41:45**
